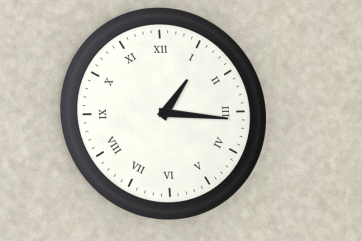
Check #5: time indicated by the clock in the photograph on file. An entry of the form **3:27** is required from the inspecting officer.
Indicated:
**1:16**
